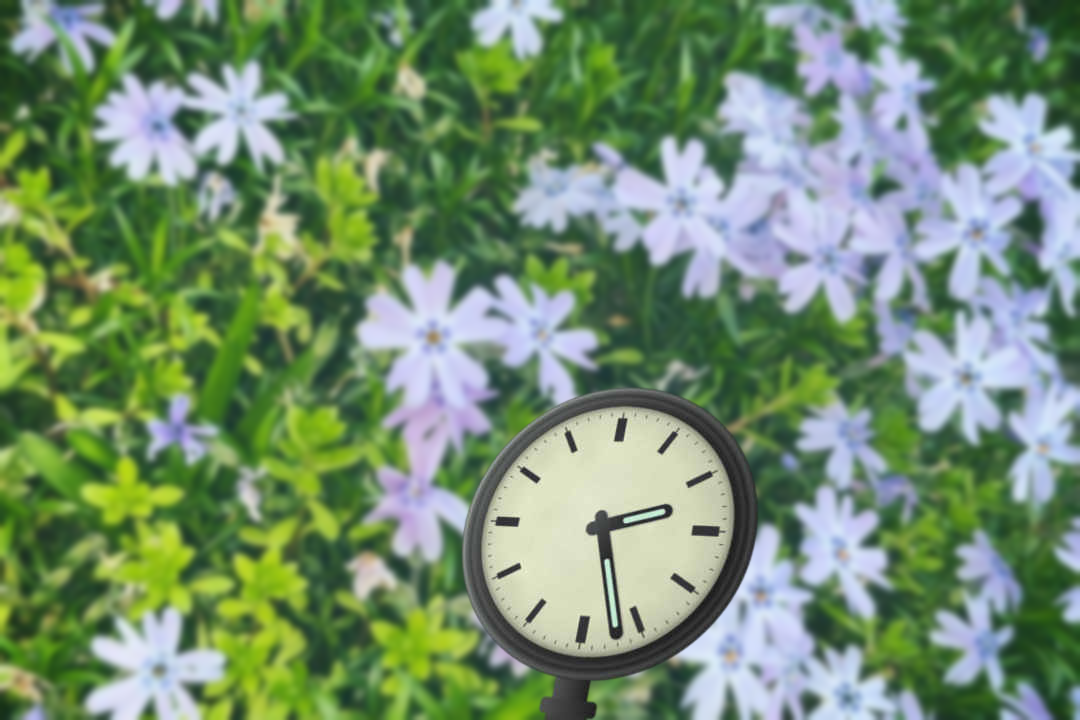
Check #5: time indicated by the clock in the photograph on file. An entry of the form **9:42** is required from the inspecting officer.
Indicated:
**2:27**
